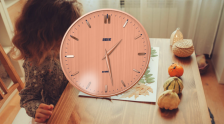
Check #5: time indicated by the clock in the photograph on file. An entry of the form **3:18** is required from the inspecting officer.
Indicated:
**1:28**
